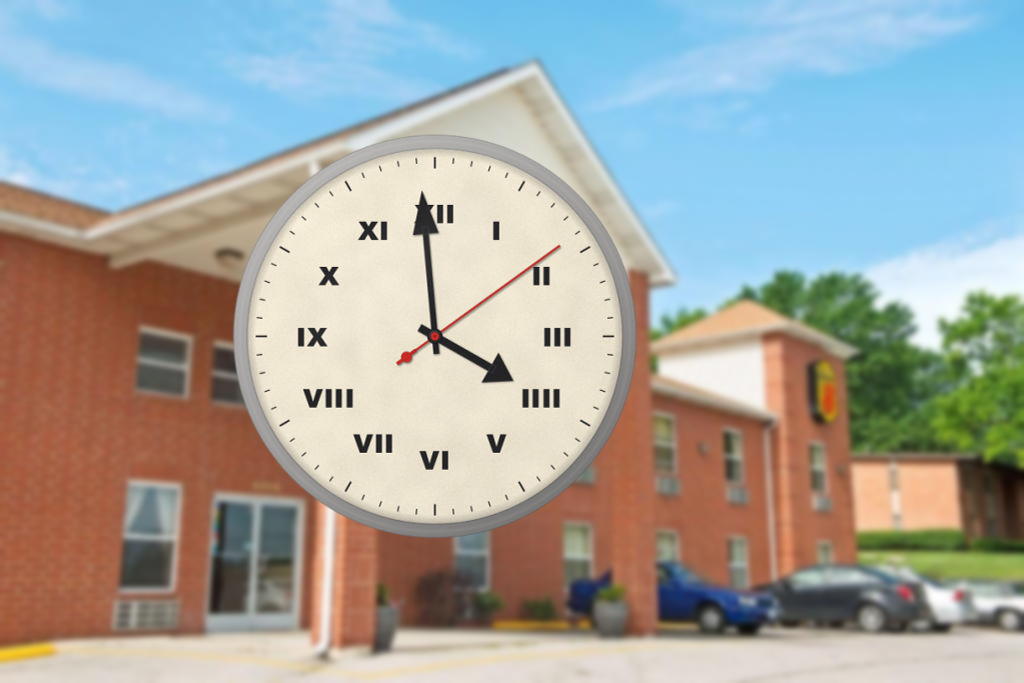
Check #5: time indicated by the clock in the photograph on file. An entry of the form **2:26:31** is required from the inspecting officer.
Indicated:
**3:59:09**
